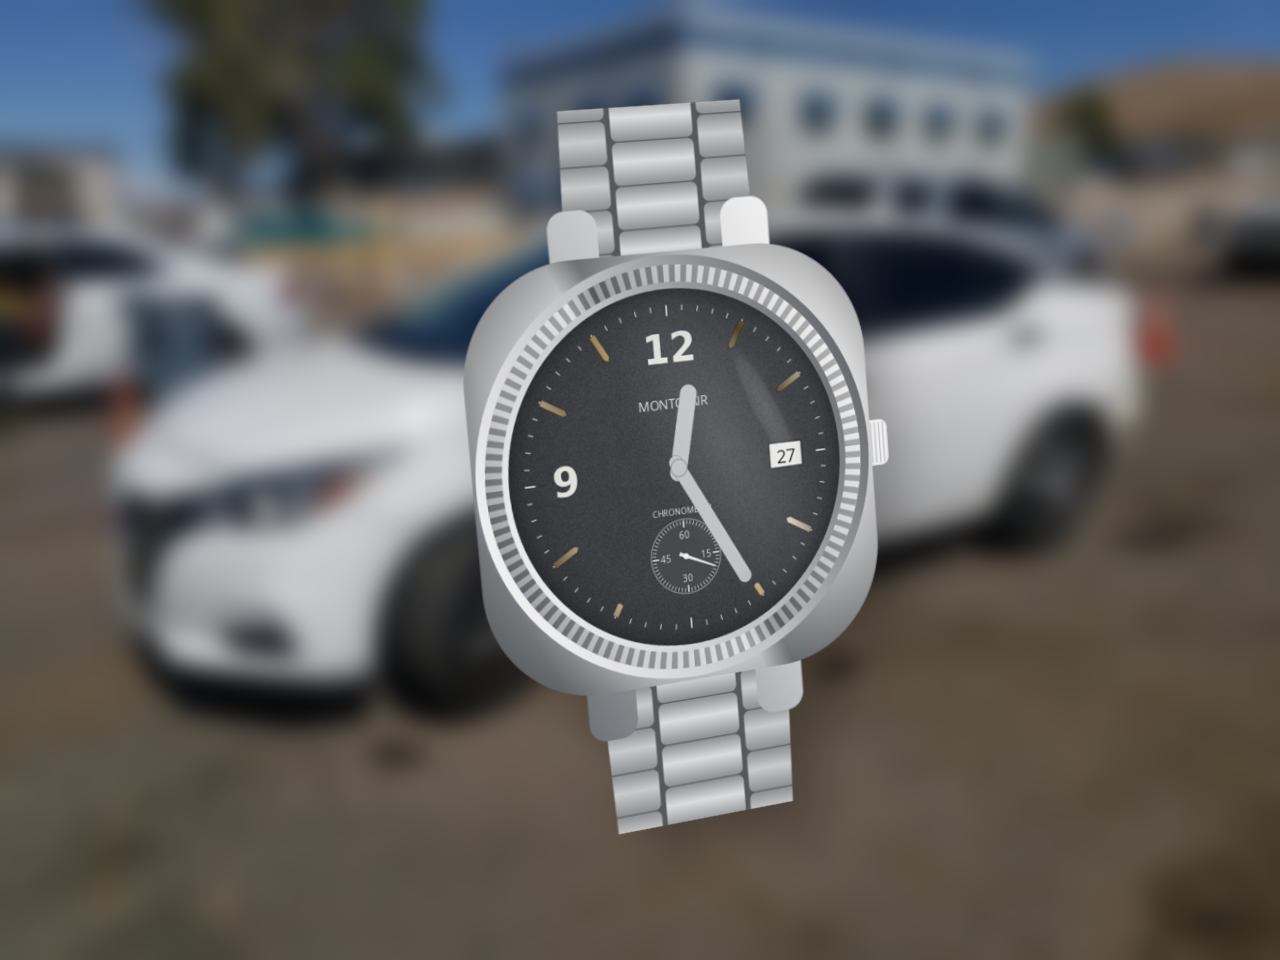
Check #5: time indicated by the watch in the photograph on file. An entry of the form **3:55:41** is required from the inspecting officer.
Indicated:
**12:25:19**
